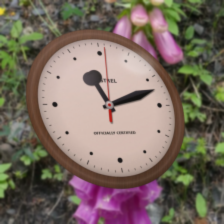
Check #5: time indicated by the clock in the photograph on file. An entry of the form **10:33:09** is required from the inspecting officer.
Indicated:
**11:12:01**
